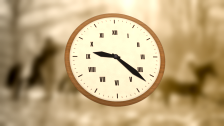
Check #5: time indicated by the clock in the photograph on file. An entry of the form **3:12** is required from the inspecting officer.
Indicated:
**9:22**
